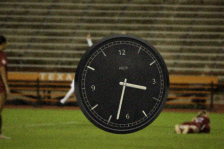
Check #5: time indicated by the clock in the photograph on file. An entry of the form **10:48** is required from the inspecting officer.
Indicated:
**3:33**
